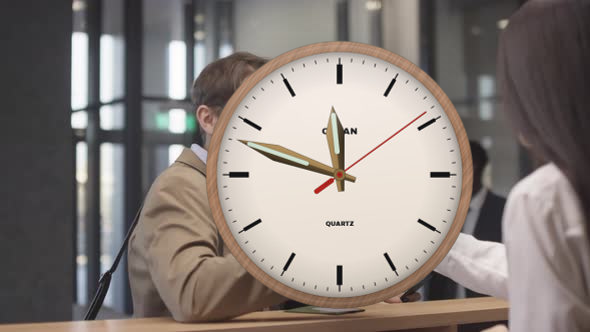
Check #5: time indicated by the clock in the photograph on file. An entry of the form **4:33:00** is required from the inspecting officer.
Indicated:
**11:48:09**
